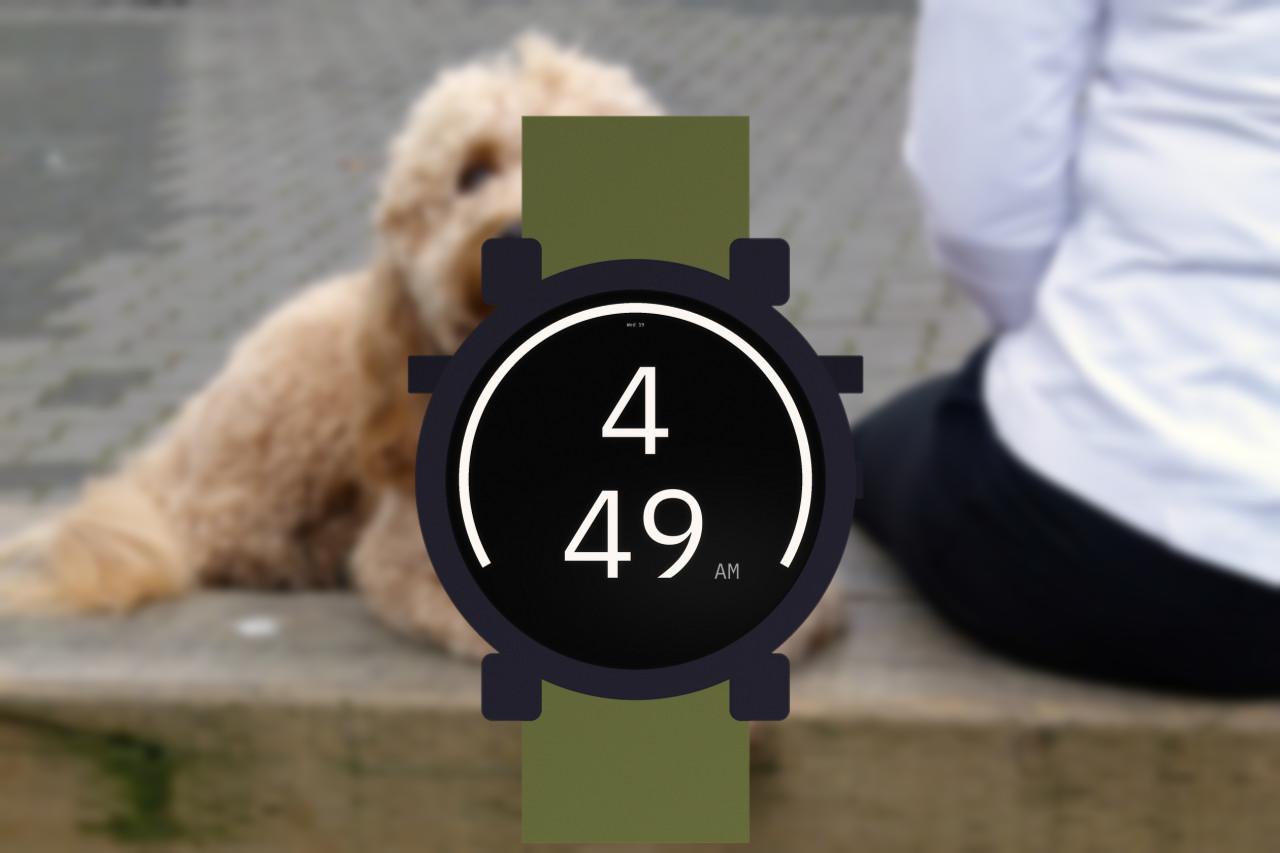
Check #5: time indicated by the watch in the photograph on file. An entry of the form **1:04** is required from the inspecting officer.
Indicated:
**4:49**
